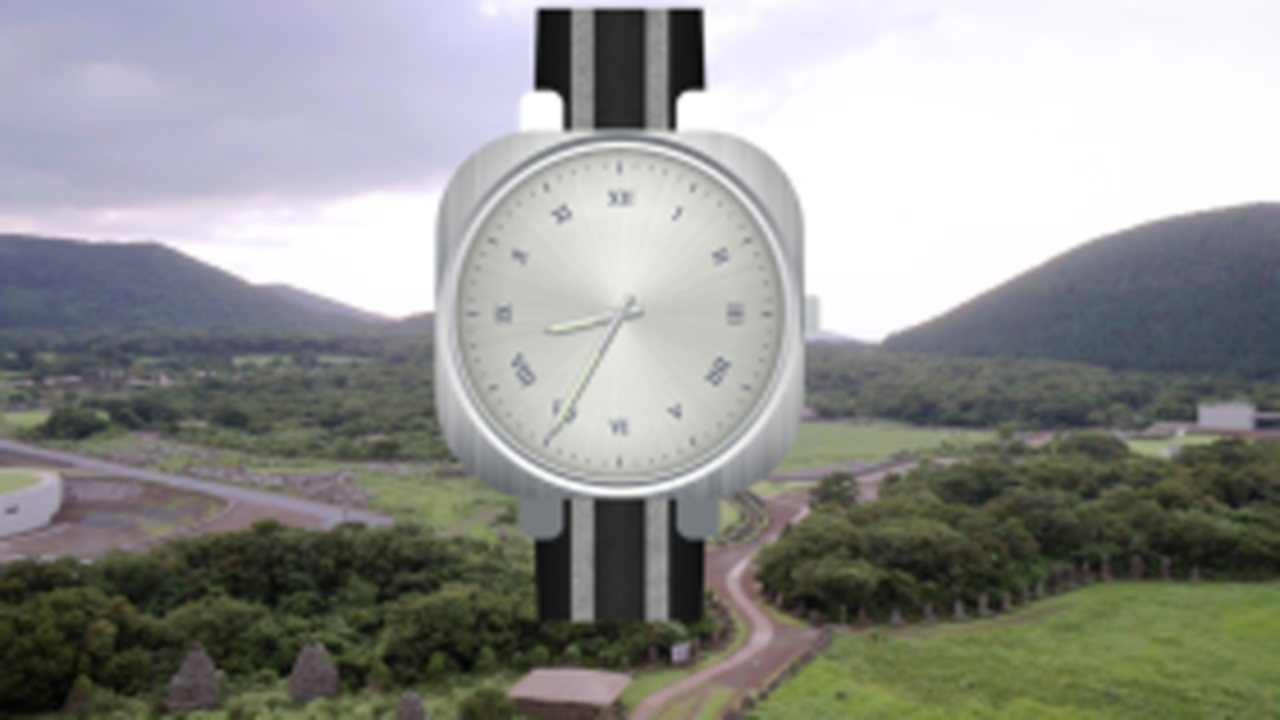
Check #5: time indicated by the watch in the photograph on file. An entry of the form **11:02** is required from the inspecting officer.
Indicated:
**8:35**
